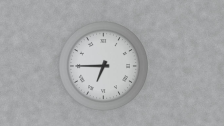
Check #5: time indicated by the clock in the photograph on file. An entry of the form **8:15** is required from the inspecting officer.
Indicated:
**6:45**
